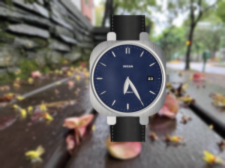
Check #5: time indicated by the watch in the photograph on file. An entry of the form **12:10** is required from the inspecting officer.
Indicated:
**6:25**
